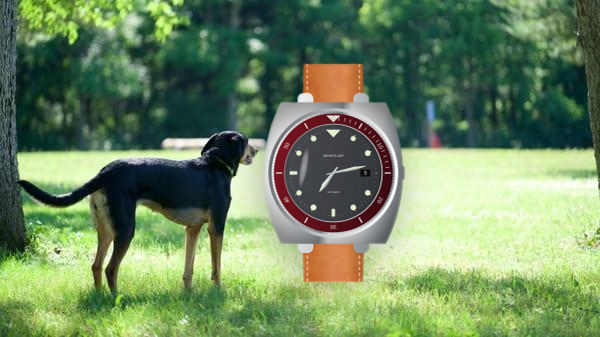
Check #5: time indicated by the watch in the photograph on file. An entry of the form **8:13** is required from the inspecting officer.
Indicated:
**7:13**
